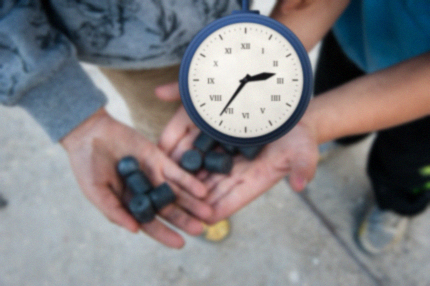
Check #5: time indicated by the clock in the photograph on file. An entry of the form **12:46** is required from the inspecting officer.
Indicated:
**2:36**
